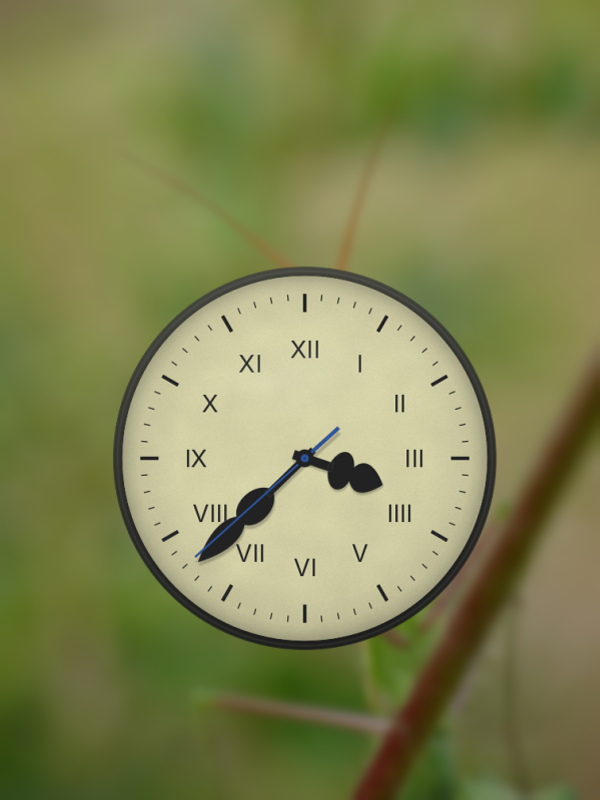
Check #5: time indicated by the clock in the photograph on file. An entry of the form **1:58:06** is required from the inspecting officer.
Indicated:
**3:37:38**
